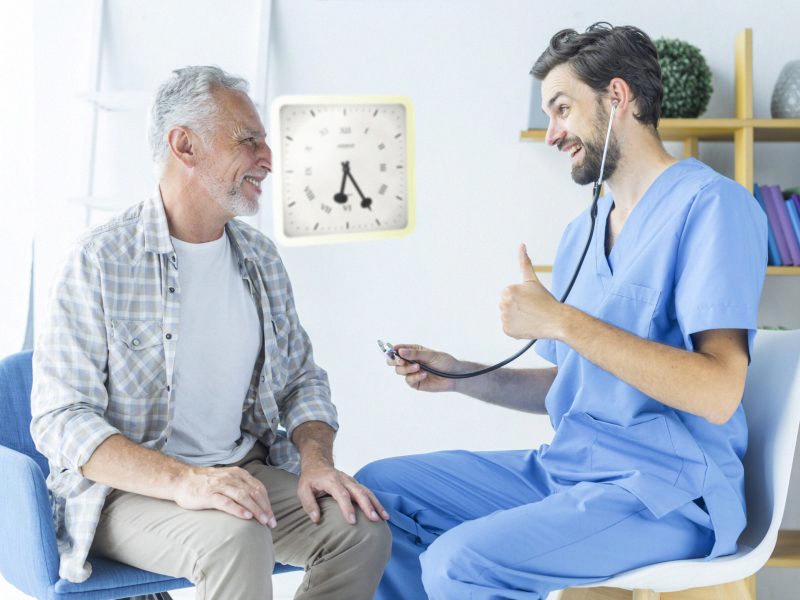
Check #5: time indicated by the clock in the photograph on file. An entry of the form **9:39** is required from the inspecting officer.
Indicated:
**6:25**
